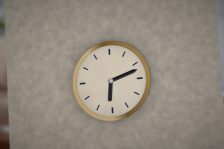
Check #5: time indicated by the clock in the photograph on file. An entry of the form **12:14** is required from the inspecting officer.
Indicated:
**6:12**
